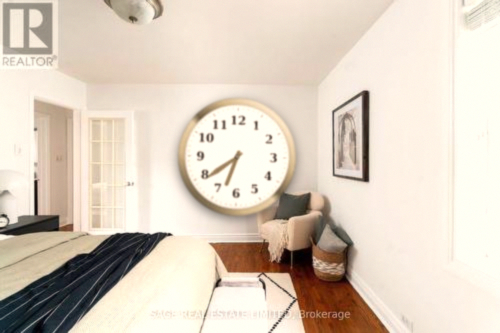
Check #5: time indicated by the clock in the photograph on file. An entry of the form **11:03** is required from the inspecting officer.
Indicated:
**6:39**
